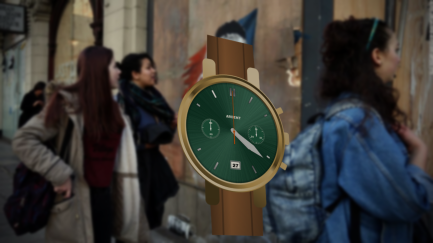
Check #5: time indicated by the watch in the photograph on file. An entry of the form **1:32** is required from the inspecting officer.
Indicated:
**4:21**
